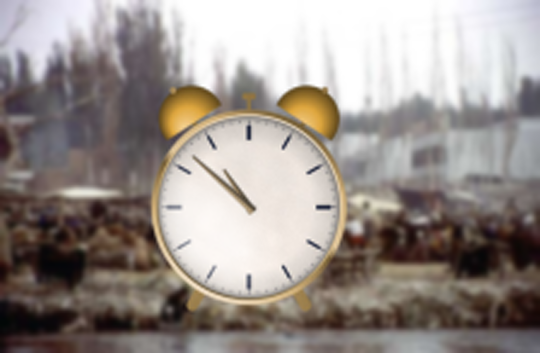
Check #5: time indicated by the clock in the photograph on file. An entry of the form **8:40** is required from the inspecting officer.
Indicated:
**10:52**
